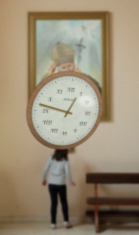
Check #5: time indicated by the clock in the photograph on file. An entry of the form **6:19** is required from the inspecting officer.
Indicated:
**12:47**
